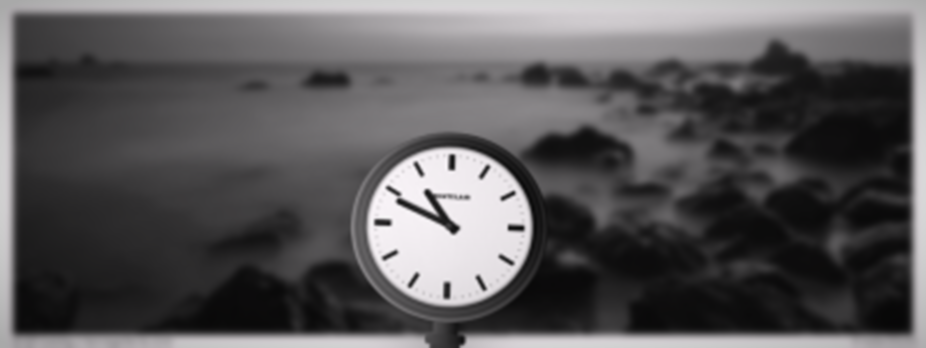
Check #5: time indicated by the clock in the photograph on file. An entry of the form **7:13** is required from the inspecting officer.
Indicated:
**10:49**
